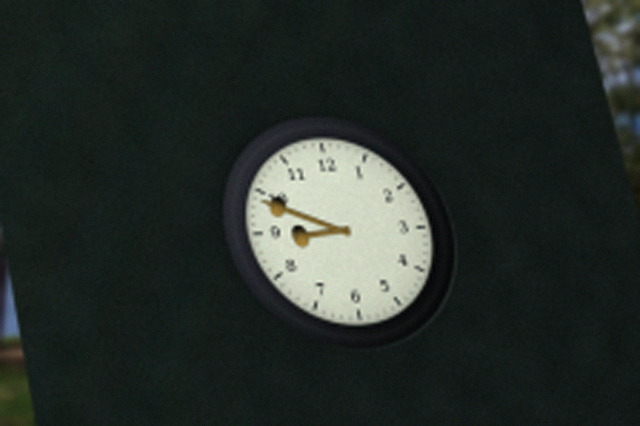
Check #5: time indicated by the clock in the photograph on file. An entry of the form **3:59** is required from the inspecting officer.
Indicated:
**8:49**
